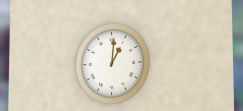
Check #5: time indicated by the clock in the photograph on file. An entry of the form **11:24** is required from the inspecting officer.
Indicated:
**1:01**
